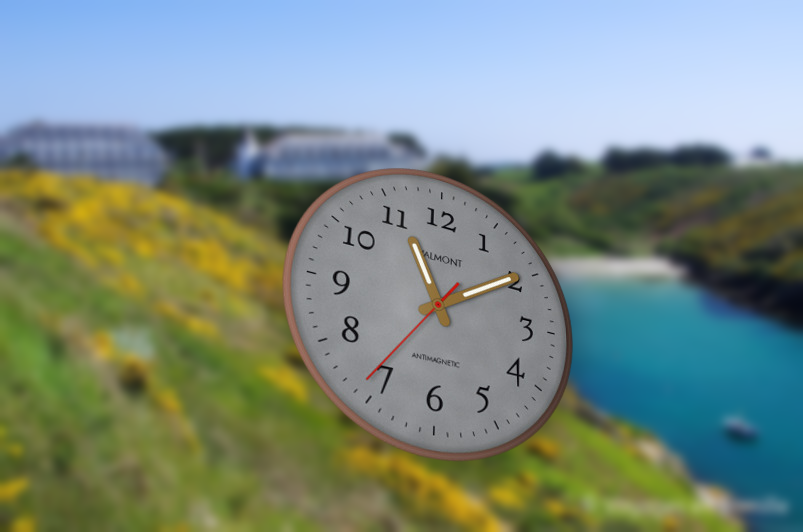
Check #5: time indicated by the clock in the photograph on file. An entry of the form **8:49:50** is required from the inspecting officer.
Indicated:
**11:09:36**
